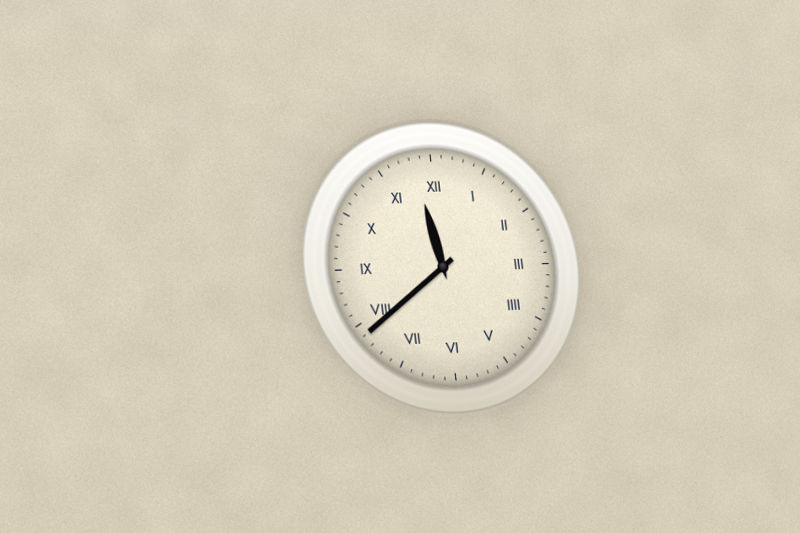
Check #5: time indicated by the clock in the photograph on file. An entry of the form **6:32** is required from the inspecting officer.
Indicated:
**11:39**
